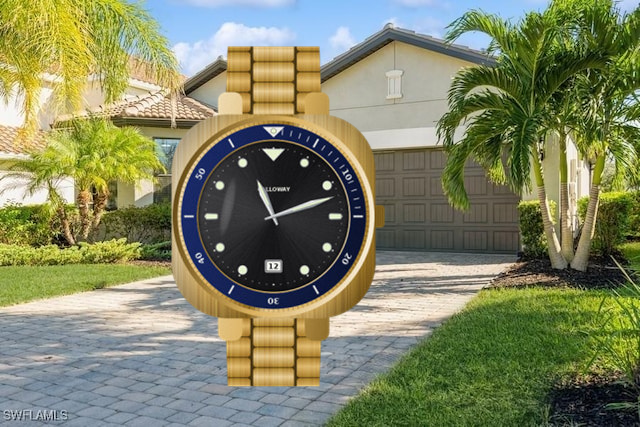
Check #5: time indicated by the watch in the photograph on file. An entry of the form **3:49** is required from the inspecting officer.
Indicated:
**11:12**
